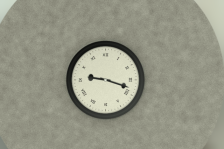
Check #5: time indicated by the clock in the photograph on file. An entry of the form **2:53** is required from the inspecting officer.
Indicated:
**9:18**
